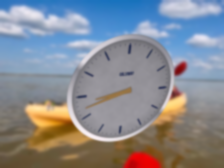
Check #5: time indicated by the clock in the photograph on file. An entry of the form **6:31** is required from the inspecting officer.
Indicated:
**8:42**
